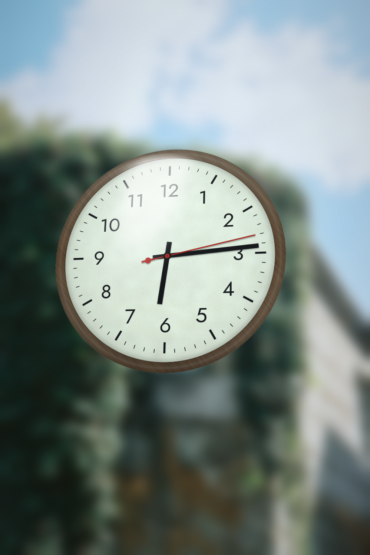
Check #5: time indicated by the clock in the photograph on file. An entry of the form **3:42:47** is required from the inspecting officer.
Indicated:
**6:14:13**
